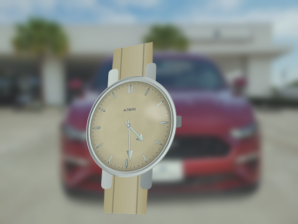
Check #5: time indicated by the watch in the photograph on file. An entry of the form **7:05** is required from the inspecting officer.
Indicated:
**4:29**
